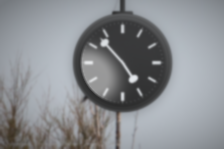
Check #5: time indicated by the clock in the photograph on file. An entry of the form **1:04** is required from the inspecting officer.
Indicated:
**4:53**
